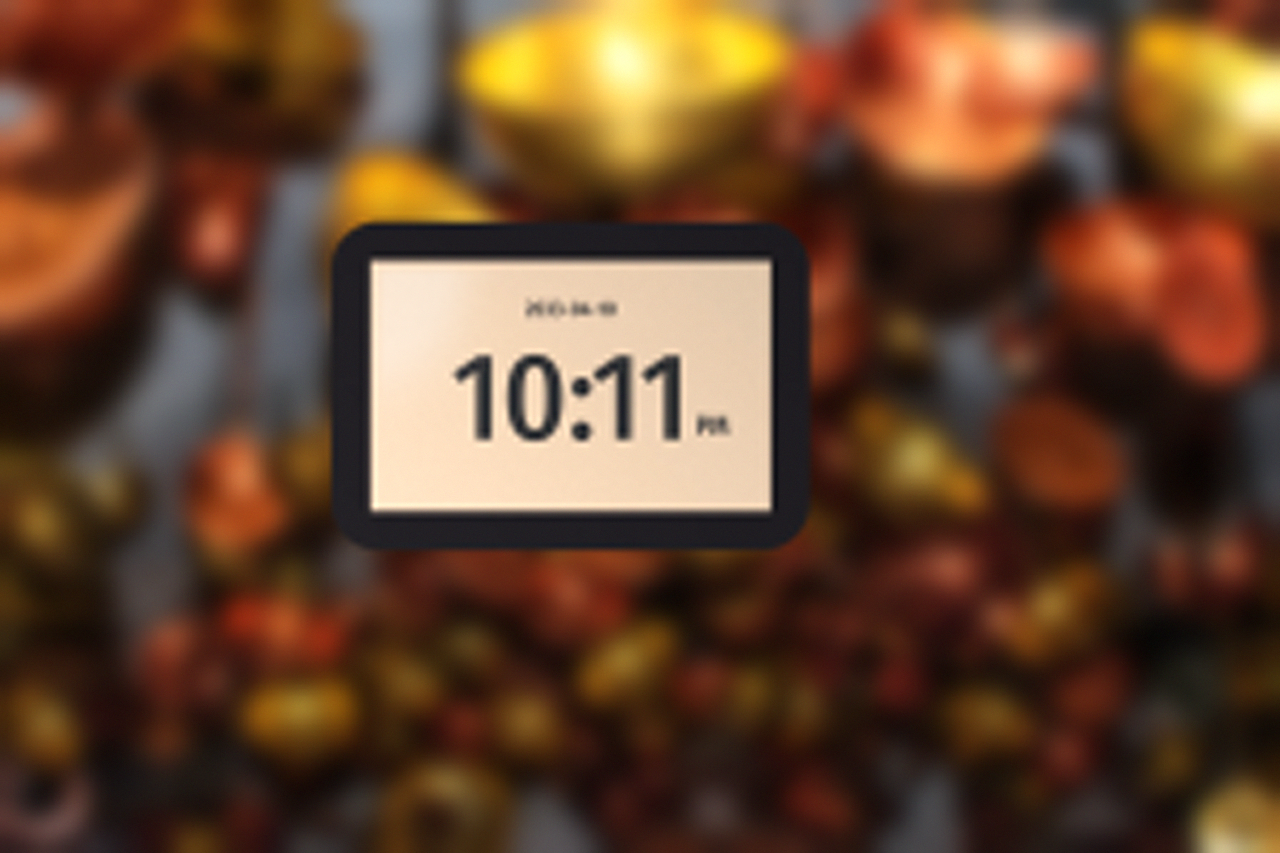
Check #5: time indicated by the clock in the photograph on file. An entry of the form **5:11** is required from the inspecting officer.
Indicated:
**10:11**
